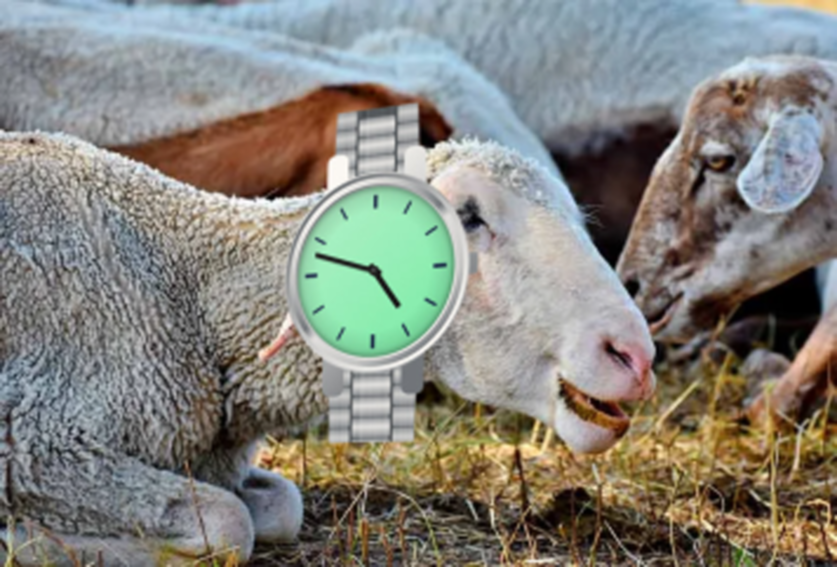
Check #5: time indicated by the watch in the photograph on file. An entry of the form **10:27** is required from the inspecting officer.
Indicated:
**4:48**
